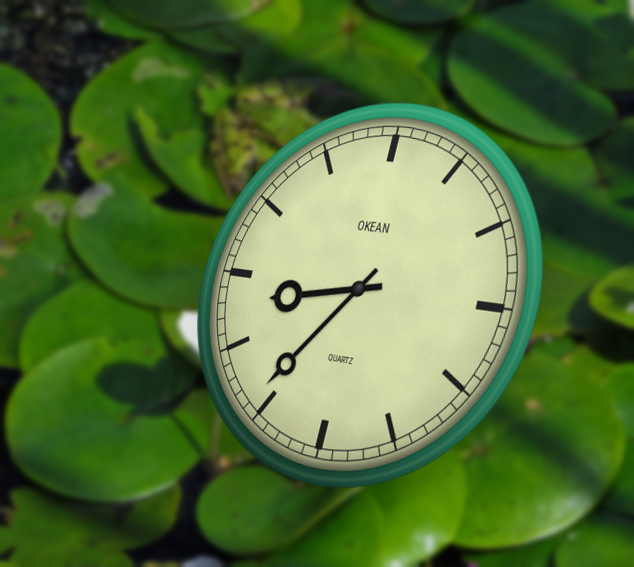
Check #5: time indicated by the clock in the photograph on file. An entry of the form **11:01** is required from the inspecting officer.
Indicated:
**8:36**
